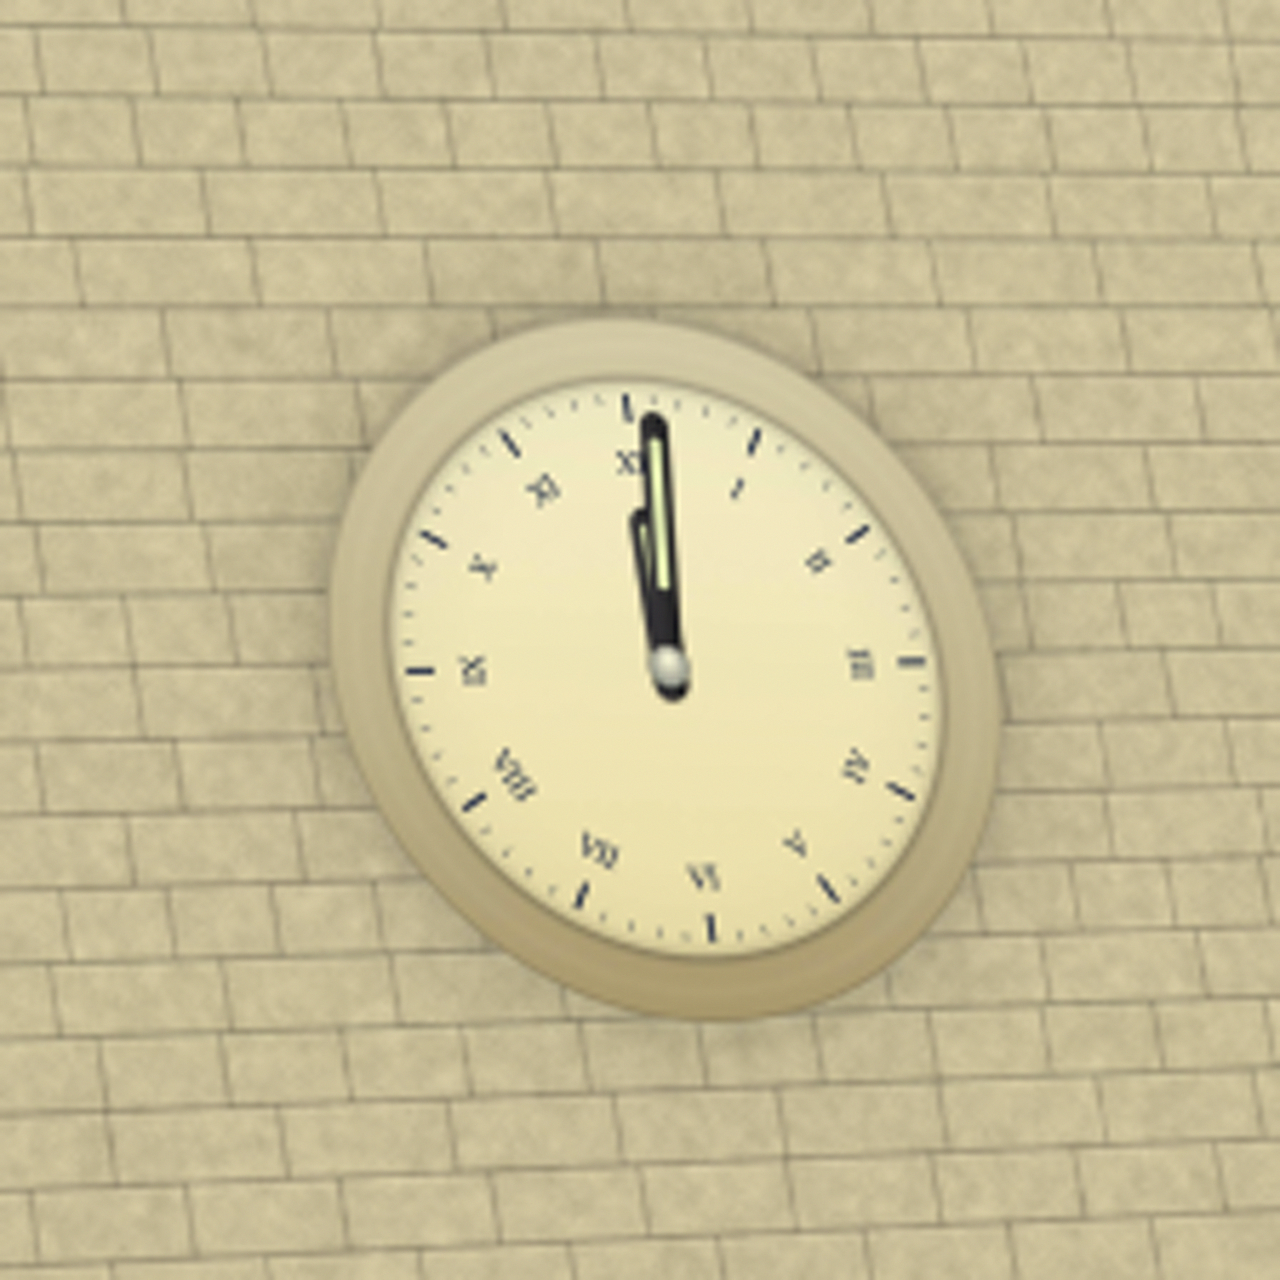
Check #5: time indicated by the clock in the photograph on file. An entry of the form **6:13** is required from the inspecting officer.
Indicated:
**12:01**
